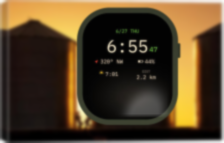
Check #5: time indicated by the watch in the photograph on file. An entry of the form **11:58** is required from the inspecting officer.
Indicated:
**6:55**
